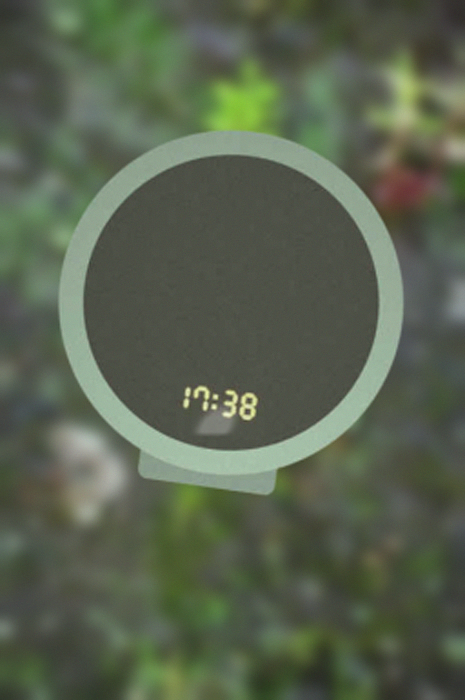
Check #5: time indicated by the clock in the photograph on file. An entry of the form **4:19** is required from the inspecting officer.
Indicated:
**17:38**
